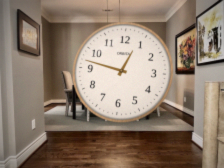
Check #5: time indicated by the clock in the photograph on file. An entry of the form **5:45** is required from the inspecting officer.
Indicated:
**12:47**
